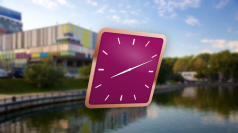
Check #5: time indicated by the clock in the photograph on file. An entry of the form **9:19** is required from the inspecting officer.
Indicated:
**8:11**
